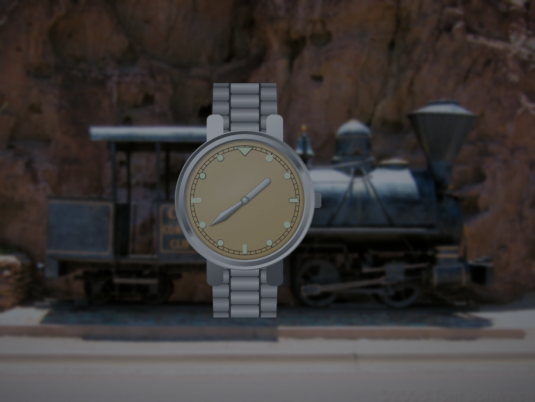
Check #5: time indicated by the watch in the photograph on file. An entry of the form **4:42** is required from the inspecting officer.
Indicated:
**1:39**
